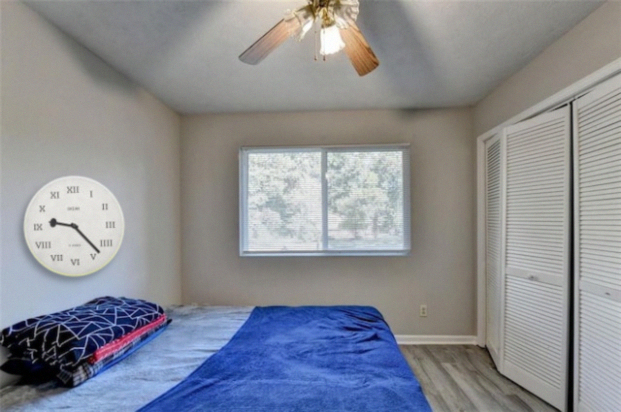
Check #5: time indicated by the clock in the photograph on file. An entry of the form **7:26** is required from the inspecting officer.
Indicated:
**9:23**
